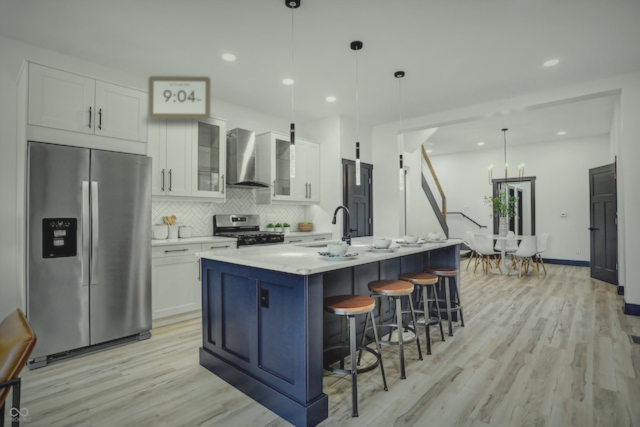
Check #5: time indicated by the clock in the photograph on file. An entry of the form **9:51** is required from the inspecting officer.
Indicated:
**9:04**
